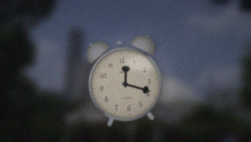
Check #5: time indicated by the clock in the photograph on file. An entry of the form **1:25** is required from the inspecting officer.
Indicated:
**12:19**
